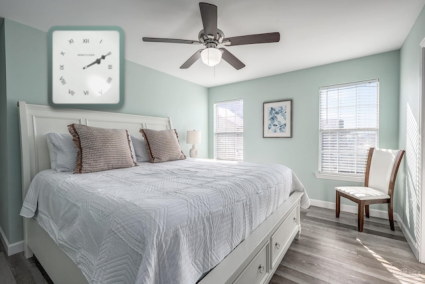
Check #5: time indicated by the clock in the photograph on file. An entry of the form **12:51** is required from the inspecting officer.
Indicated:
**2:10**
